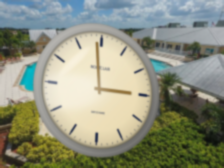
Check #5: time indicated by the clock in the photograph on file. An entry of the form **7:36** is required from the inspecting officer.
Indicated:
**2:59**
